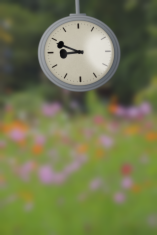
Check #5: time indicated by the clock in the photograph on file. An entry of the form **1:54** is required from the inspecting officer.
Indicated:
**8:49**
